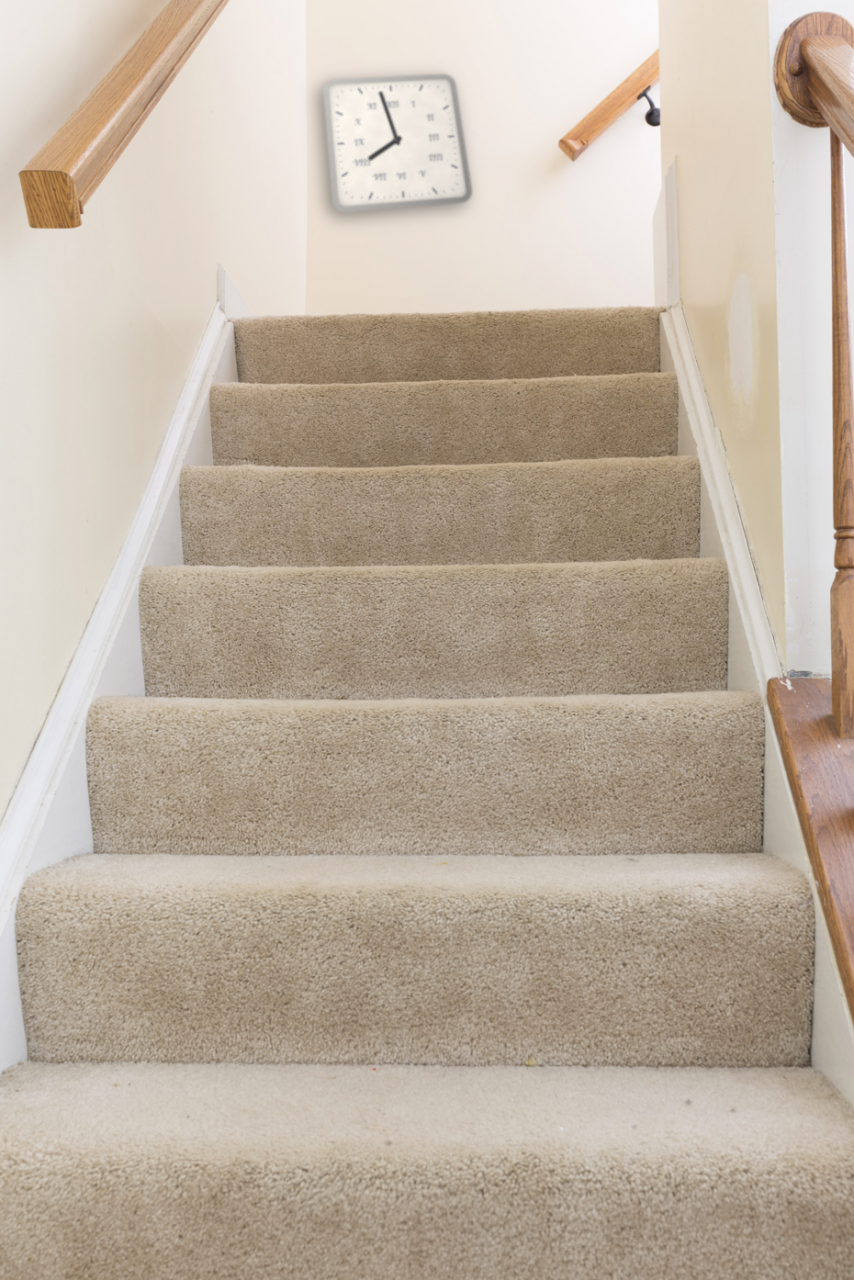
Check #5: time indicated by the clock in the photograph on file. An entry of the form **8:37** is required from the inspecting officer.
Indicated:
**7:58**
